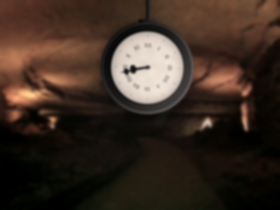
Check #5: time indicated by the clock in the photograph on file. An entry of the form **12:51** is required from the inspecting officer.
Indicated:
**8:43**
